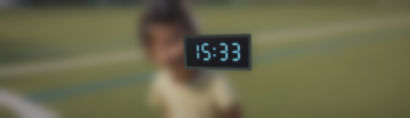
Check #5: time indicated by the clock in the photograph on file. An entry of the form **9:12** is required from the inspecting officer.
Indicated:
**15:33**
